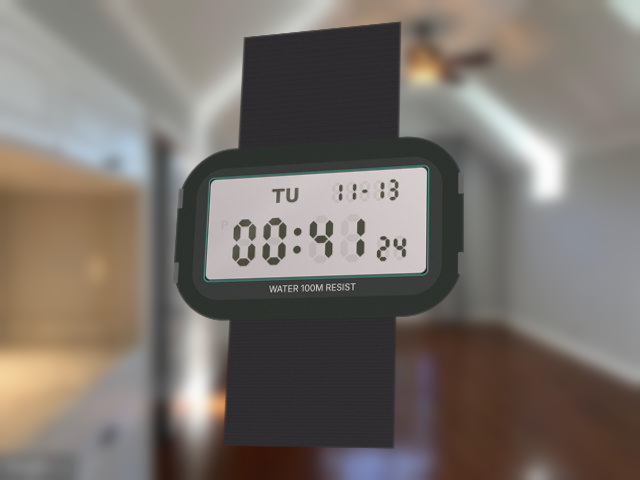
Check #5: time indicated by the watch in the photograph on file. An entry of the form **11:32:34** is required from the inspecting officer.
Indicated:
**0:41:24**
